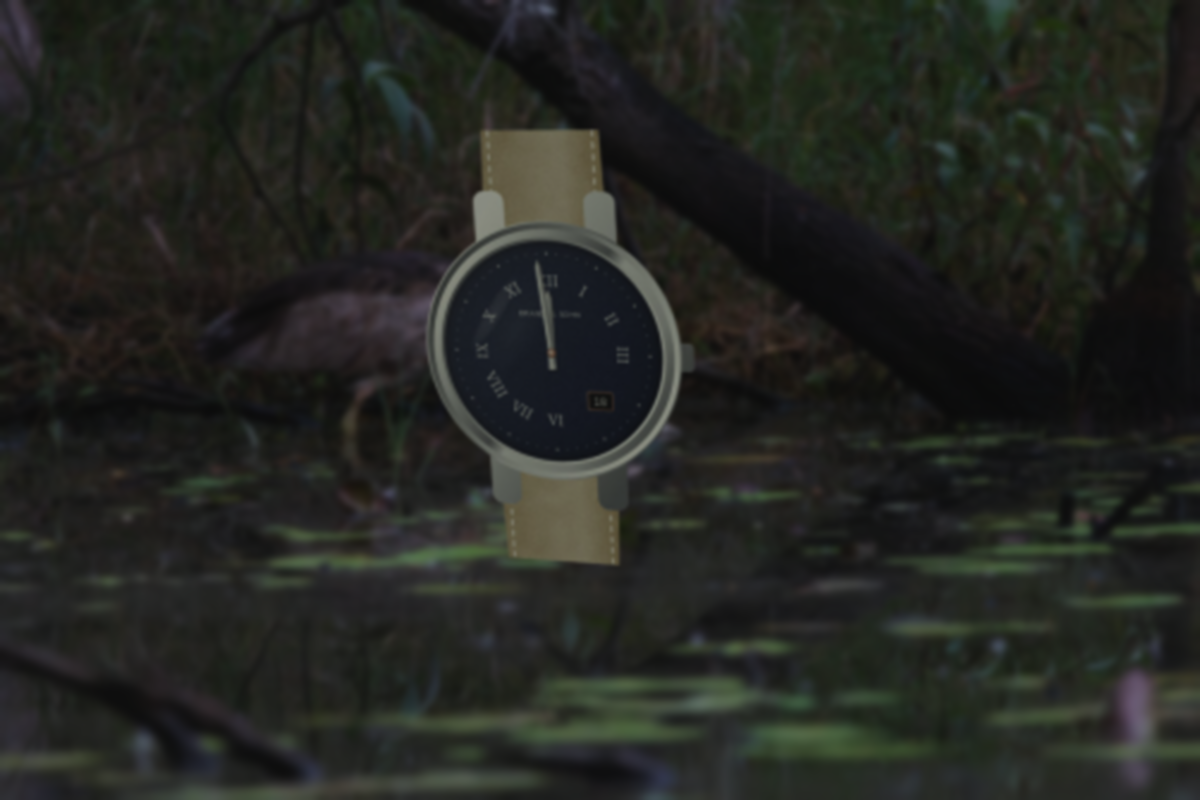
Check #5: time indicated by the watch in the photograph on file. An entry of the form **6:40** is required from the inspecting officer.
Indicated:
**11:59**
